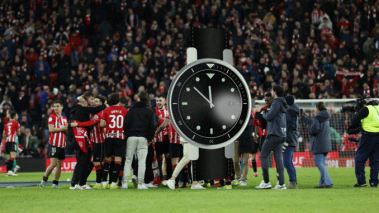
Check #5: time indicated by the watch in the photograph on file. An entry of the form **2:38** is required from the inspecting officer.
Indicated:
**11:52**
